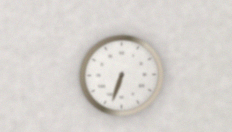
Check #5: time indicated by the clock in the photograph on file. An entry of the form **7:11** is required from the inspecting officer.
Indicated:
**6:33**
